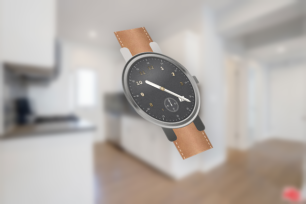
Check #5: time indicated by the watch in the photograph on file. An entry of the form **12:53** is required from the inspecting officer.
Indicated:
**10:22**
